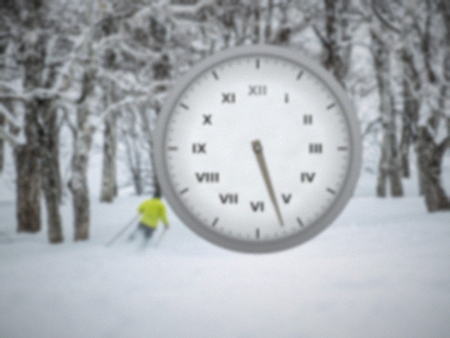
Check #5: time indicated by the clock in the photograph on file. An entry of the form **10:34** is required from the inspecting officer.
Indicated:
**5:27**
